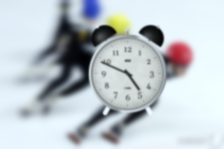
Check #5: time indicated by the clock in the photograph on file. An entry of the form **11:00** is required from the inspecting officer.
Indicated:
**4:49**
